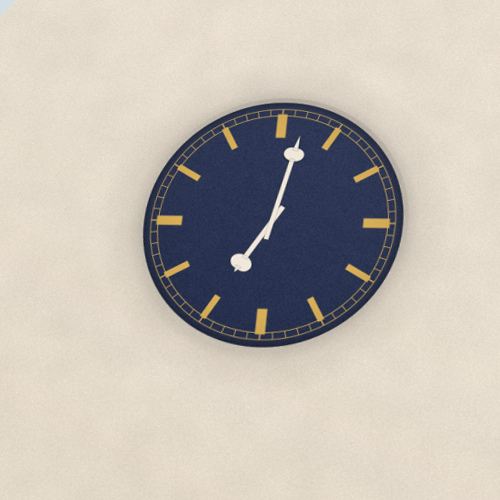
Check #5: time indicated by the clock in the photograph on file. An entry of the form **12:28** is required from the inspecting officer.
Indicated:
**7:02**
